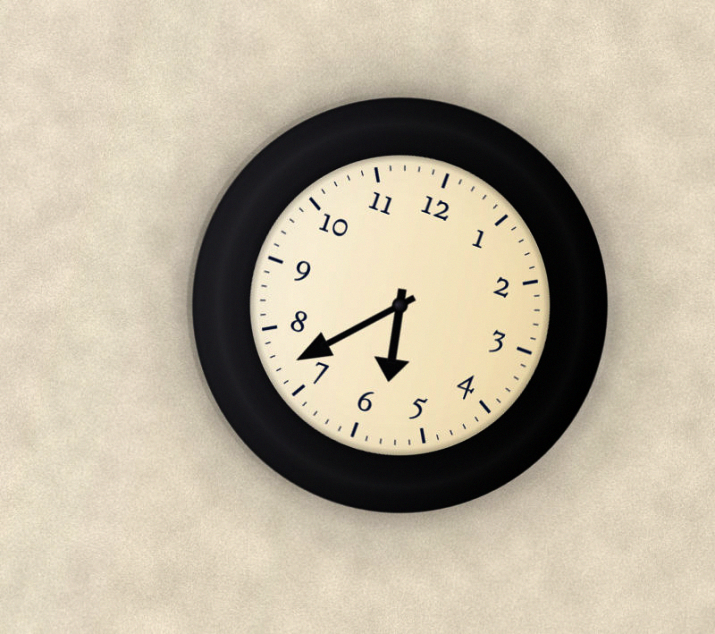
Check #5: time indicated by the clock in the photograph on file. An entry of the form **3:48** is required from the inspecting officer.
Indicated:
**5:37**
